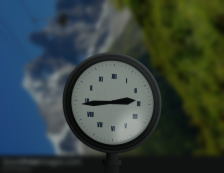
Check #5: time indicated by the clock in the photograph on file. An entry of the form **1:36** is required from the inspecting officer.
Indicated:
**2:44**
